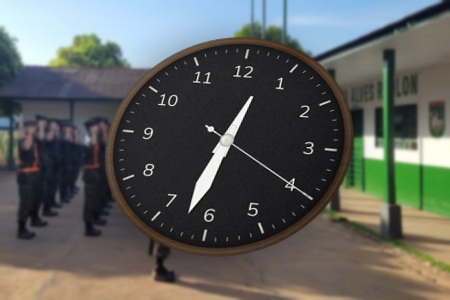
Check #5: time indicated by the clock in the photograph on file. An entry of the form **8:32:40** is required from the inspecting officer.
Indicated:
**12:32:20**
